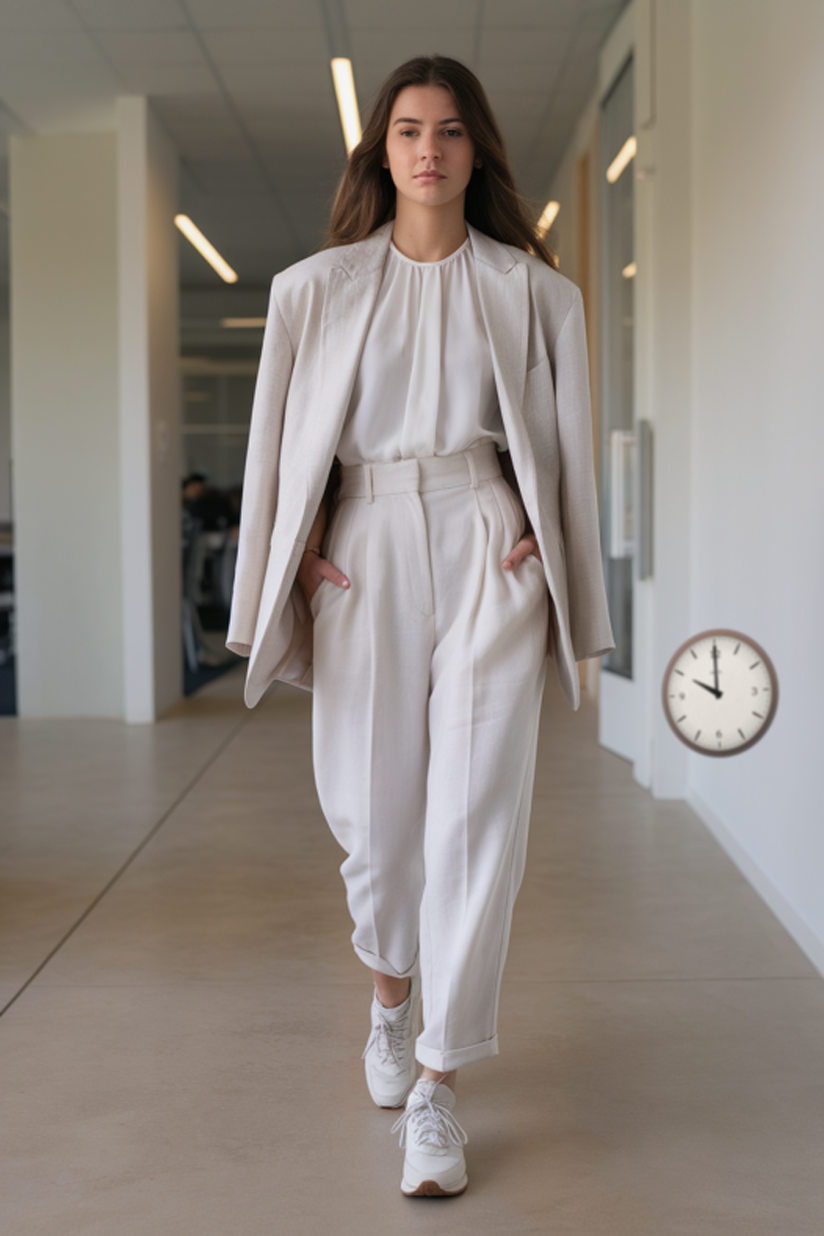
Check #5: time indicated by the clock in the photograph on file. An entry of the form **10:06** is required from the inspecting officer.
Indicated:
**10:00**
